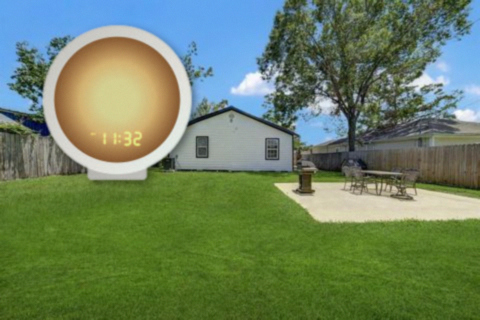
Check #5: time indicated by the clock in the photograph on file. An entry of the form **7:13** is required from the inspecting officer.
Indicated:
**11:32**
